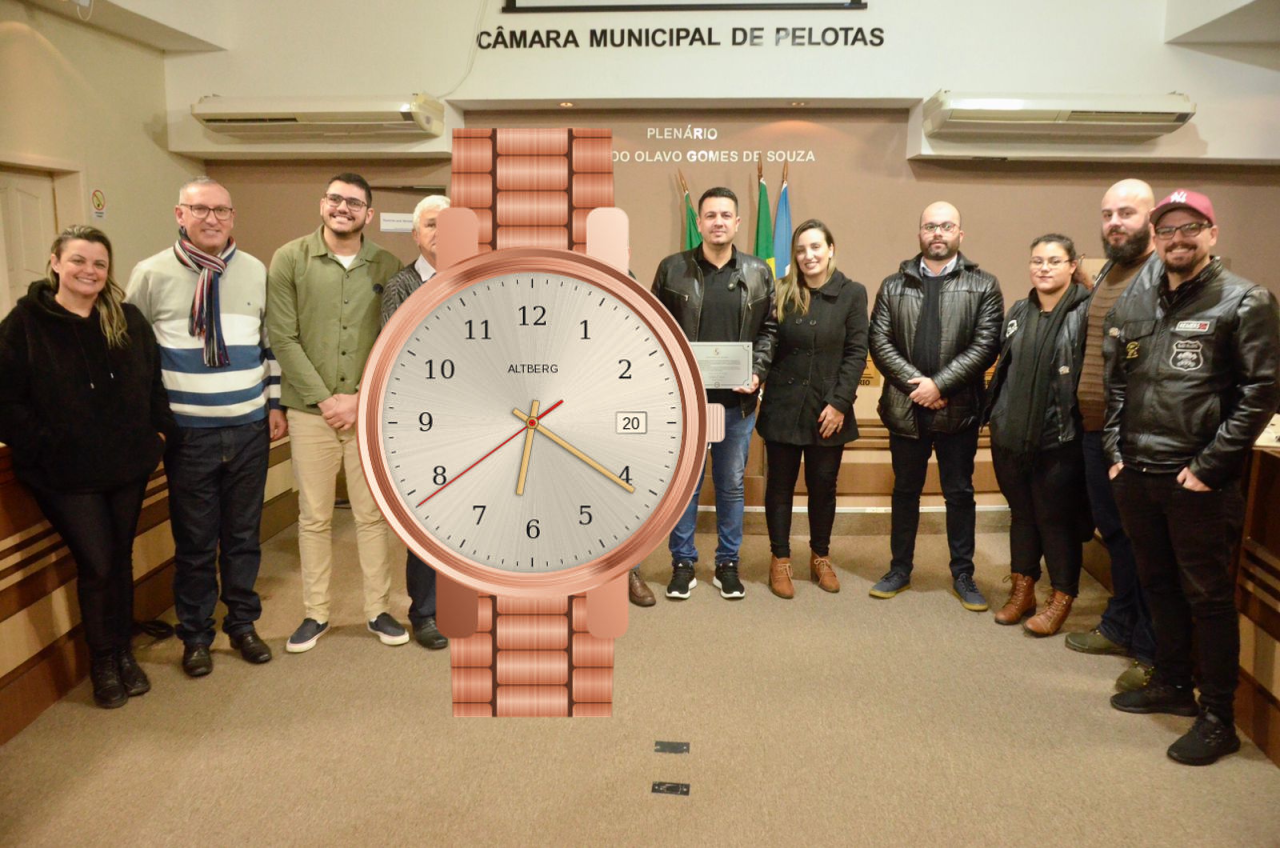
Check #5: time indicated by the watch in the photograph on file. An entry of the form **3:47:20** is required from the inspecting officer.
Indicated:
**6:20:39**
